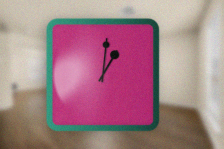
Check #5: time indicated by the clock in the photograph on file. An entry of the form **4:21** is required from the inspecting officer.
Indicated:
**1:01**
